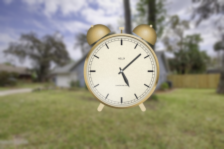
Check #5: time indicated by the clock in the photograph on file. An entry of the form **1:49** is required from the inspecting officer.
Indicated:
**5:08**
